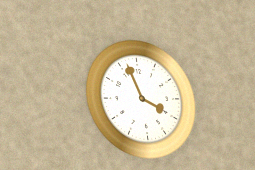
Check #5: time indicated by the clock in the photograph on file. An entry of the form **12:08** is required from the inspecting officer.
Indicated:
**3:57**
